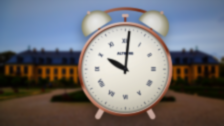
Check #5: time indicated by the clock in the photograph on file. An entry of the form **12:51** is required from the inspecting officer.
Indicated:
**10:01**
